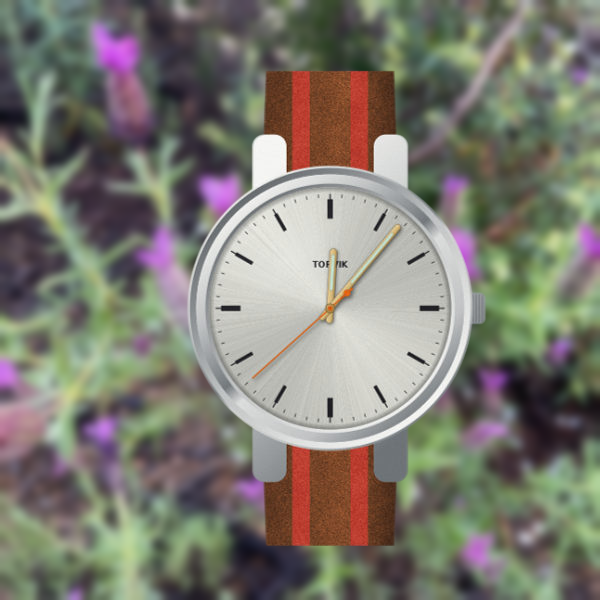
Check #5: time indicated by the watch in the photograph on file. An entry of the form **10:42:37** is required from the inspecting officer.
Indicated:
**12:06:38**
